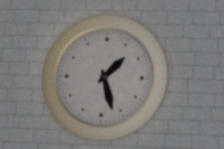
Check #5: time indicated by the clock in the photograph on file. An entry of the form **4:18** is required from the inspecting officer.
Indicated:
**1:27**
